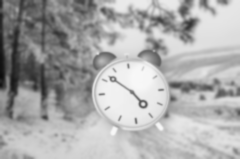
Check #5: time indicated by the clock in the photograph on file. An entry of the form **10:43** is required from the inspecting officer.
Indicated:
**4:52**
